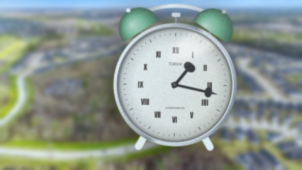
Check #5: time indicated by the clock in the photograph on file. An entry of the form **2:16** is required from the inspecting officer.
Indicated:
**1:17**
